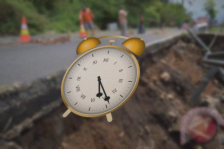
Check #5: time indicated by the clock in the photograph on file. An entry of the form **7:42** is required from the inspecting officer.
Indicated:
**5:24**
